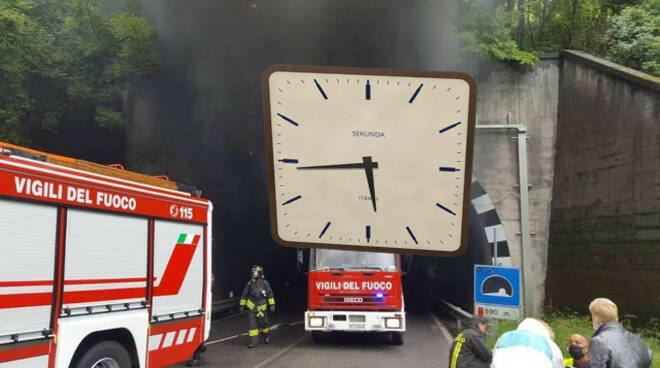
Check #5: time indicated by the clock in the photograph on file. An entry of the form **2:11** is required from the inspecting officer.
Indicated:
**5:44**
